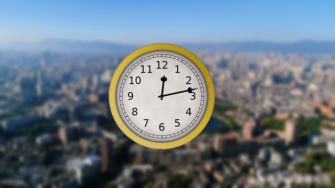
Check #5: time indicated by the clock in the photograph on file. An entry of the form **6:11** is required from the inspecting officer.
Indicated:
**12:13**
